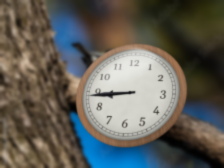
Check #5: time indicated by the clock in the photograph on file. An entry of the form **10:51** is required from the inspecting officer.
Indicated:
**8:44**
